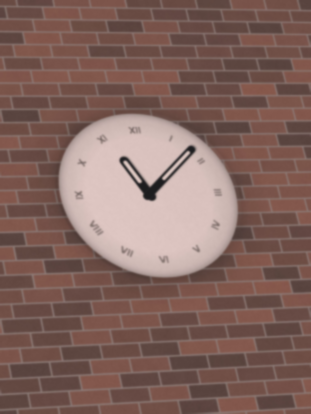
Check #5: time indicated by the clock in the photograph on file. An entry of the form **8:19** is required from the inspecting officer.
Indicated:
**11:08**
